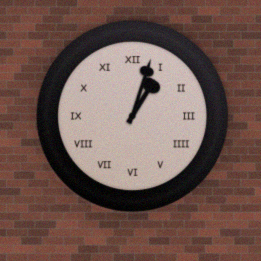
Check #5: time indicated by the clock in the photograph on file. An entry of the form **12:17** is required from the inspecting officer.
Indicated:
**1:03**
